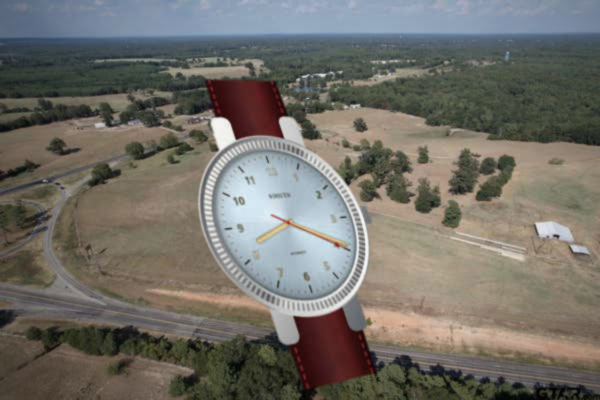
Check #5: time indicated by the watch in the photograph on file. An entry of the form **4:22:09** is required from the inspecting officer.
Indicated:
**8:19:20**
